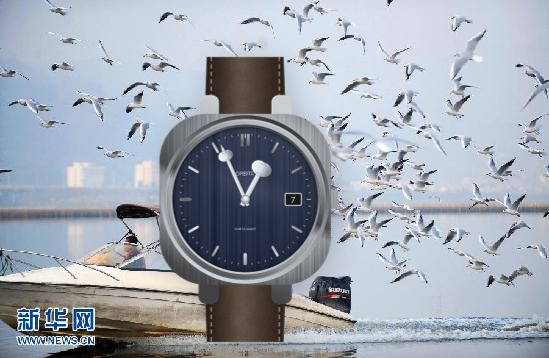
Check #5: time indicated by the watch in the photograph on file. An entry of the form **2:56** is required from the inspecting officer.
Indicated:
**12:56**
